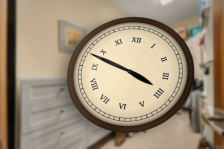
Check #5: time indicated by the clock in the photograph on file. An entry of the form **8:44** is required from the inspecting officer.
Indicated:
**3:48**
